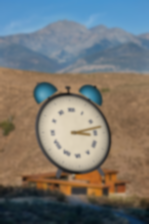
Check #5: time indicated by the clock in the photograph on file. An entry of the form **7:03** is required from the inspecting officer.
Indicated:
**3:13**
